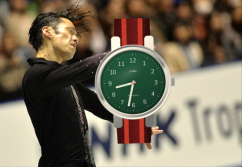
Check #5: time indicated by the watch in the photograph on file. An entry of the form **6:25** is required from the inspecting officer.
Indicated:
**8:32**
